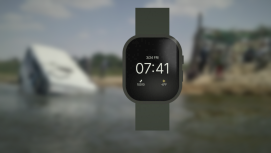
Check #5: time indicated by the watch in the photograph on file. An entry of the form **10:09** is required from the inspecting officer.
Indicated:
**7:41**
